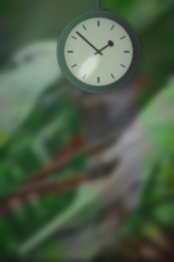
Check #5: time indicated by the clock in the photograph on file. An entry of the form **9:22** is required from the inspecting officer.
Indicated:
**1:52**
